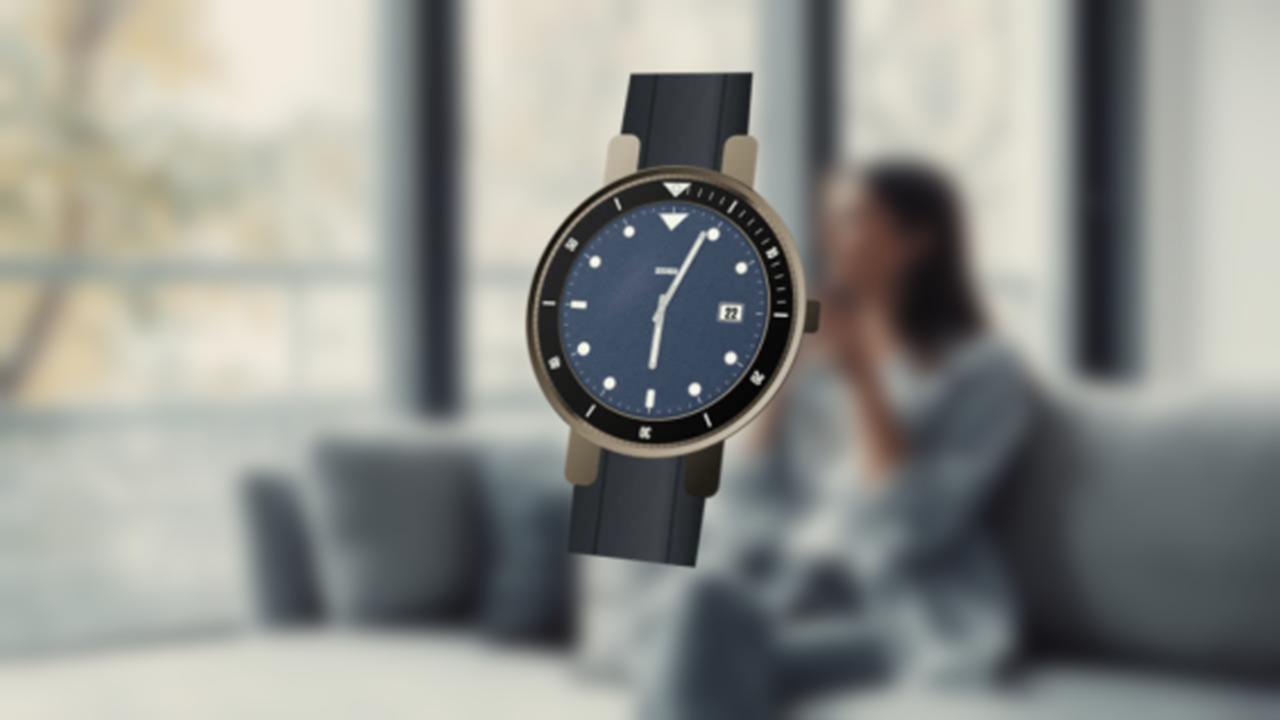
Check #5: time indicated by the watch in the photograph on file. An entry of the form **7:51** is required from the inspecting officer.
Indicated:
**6:04**
